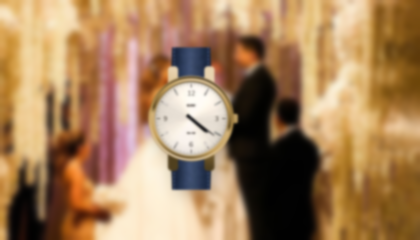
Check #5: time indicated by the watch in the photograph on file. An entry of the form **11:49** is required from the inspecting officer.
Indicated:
**4:21**
